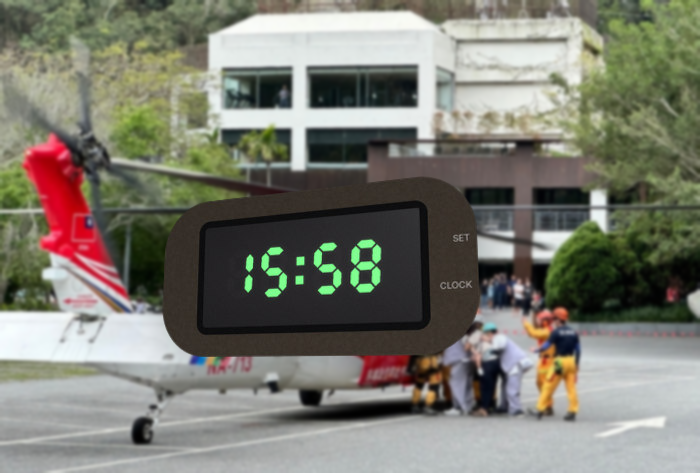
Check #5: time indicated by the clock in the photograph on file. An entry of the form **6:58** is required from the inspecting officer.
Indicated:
**15:58**
